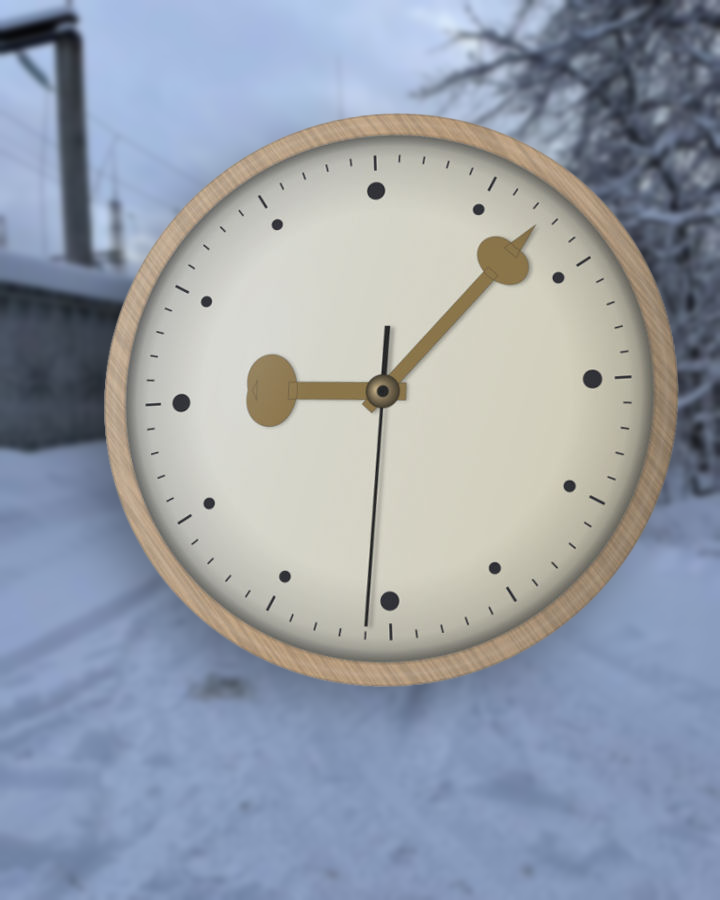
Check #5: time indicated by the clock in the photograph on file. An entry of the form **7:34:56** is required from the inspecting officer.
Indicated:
**9:07:31**
